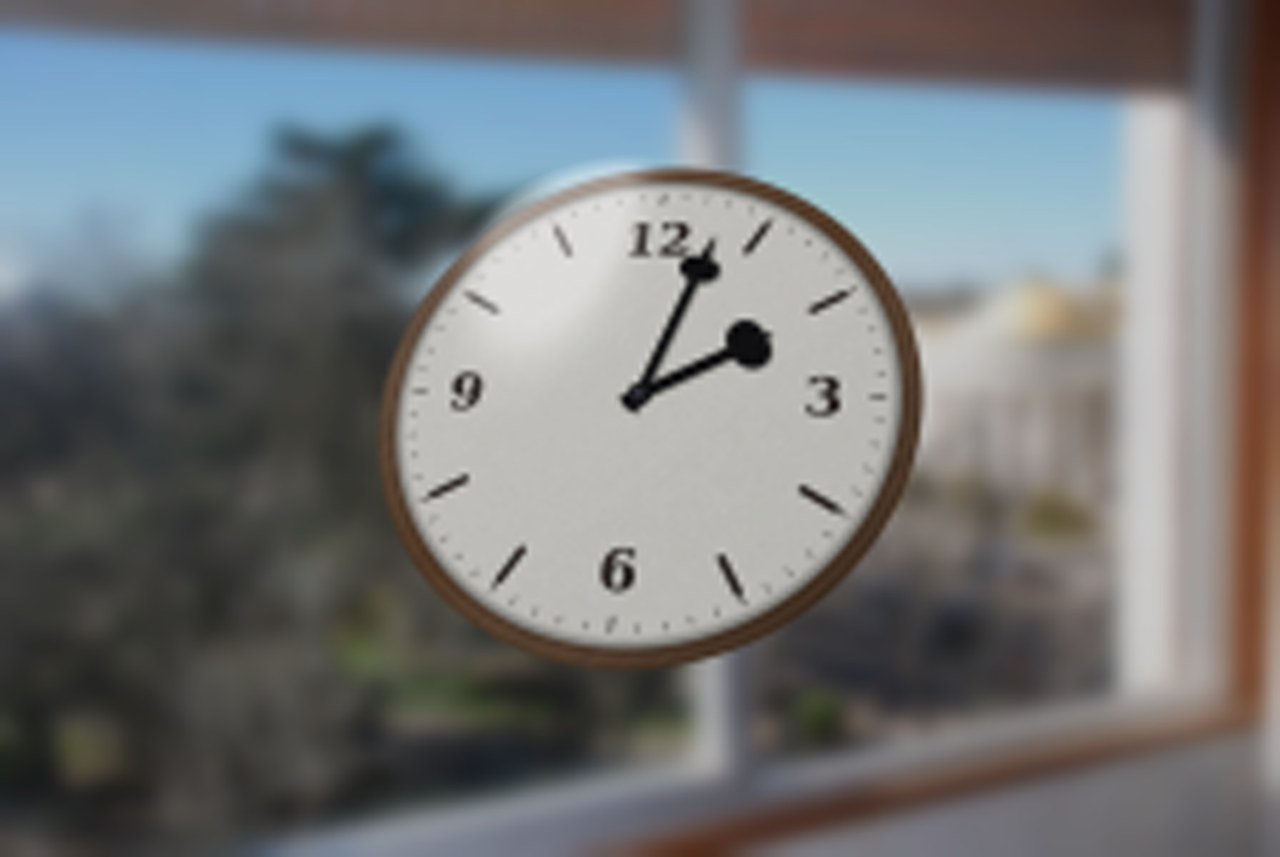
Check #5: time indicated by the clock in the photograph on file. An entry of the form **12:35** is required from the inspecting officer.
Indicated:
**2:03**
